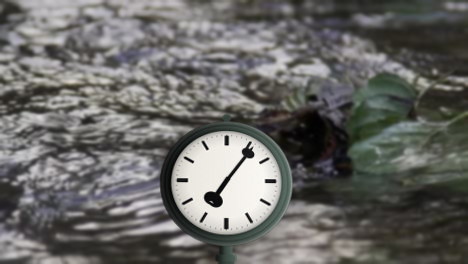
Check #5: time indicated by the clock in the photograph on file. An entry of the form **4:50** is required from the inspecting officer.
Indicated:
**7:06**
